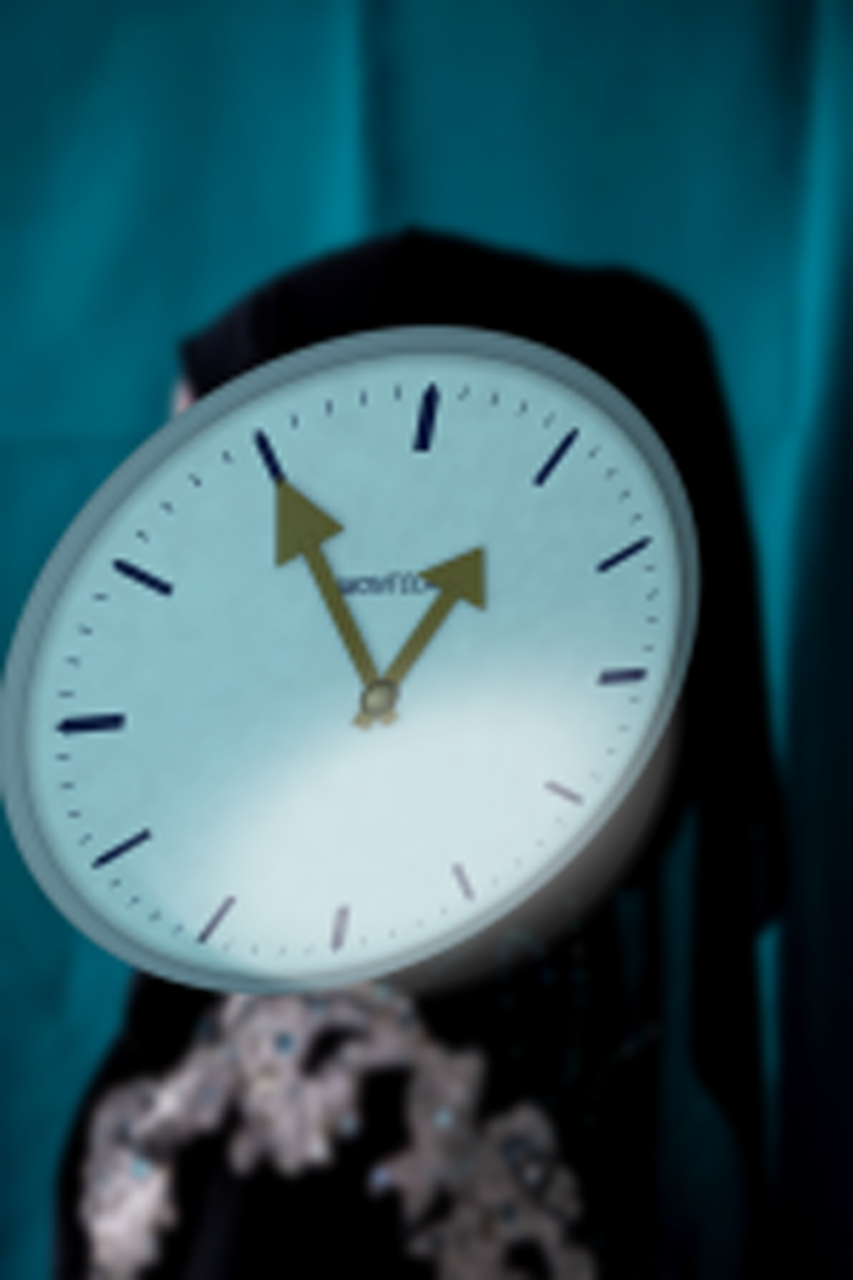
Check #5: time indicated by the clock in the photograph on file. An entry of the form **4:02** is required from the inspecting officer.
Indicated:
**12:55**
